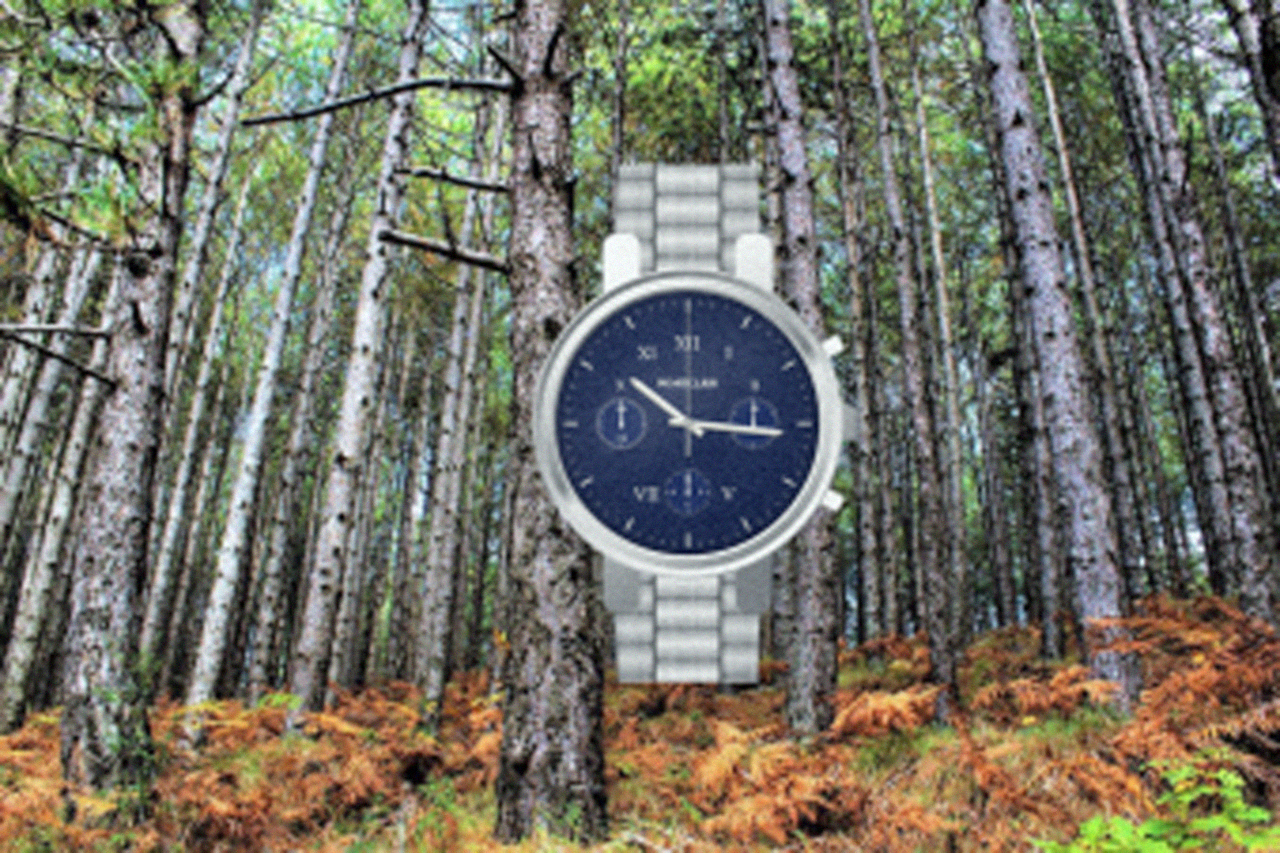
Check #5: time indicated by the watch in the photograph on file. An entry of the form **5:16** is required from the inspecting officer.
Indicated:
**10:16**
